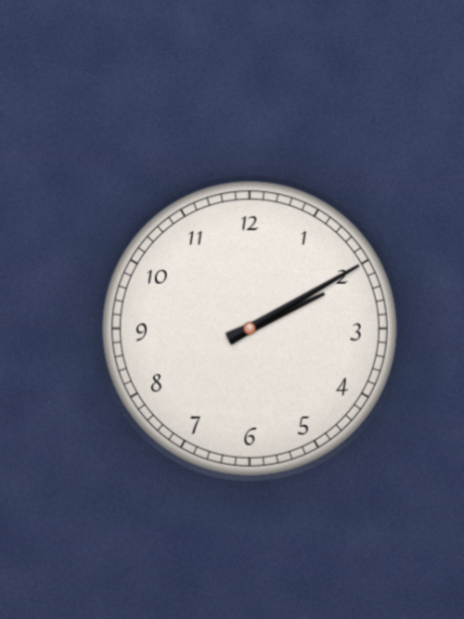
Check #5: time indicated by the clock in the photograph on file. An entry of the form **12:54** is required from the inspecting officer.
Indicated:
**2:10**
